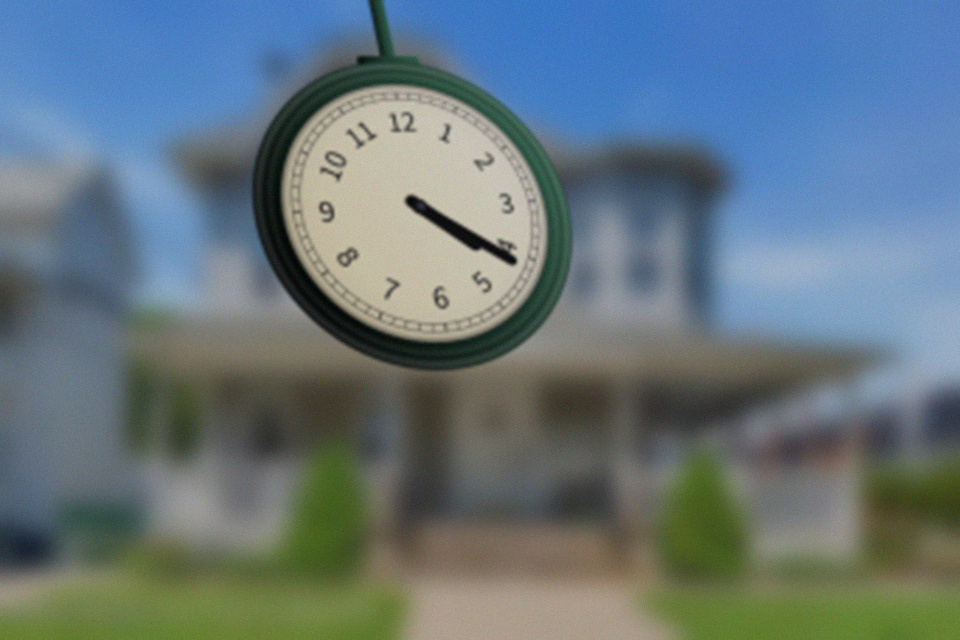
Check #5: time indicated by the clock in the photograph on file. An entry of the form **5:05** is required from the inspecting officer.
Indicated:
**4:21**
